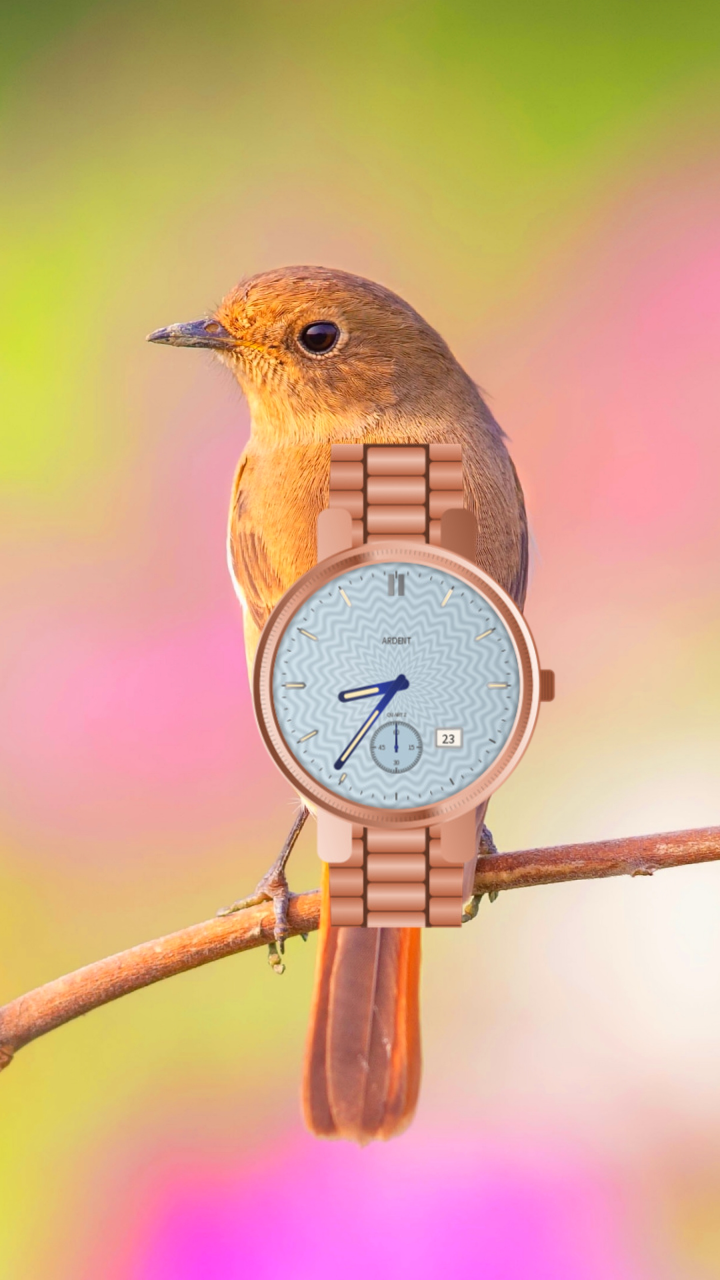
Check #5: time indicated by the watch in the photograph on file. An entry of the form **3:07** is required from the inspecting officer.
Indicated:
**8:36**
